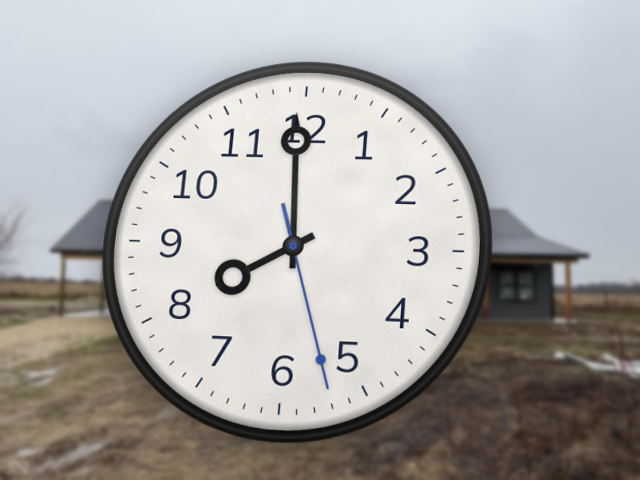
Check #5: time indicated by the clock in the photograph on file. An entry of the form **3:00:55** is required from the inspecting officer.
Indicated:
**7:59:27**
